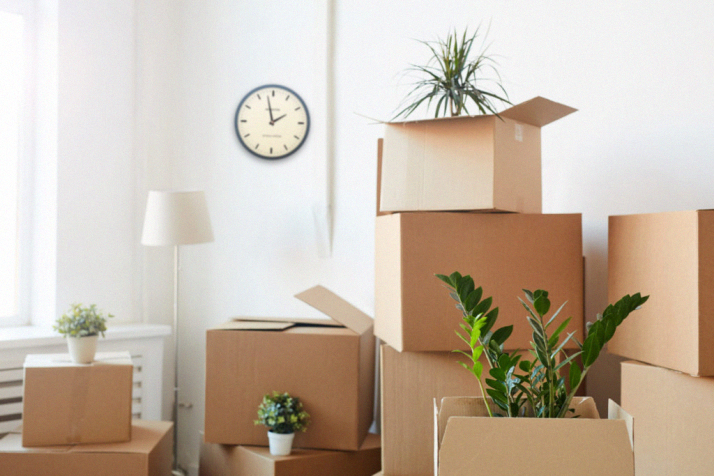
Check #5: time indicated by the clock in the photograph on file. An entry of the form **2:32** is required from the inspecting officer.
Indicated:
**1:58**
